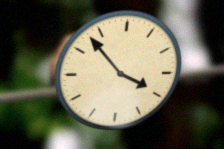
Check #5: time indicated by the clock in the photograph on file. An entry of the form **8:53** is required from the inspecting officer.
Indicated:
**3:53**
